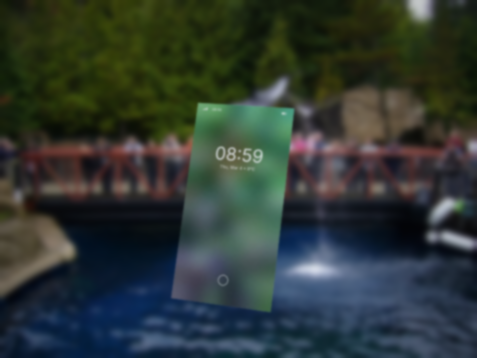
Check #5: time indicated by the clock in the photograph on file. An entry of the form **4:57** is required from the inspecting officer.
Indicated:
**8:59**
